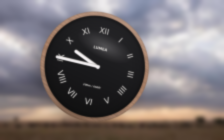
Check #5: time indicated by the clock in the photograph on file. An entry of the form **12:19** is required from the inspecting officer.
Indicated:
**9:45**
